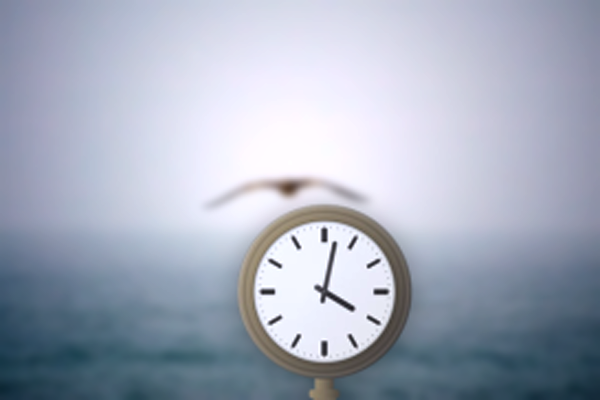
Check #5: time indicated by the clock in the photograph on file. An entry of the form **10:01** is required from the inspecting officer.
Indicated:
**4:02**
